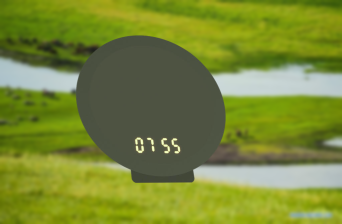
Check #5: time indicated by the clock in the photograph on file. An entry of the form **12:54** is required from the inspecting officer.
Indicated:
**7:55**
